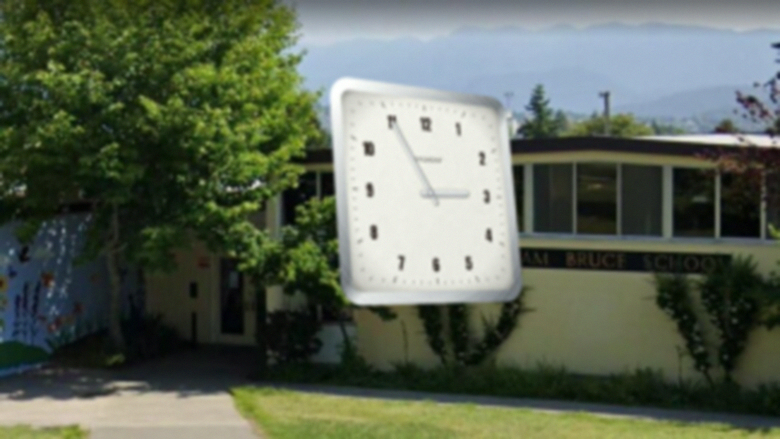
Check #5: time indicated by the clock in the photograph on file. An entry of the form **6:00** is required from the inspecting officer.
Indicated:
**2:55**
